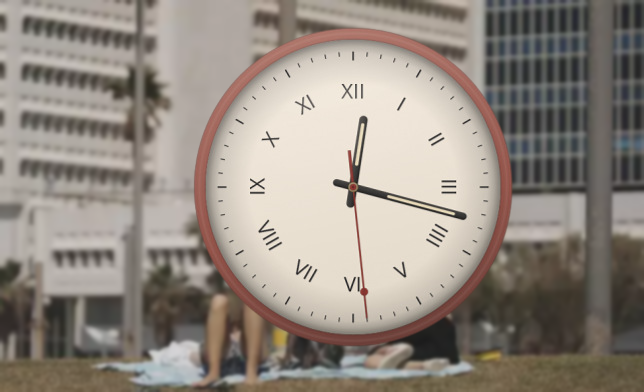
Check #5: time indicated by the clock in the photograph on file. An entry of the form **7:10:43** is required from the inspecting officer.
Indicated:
**12:17:29**
